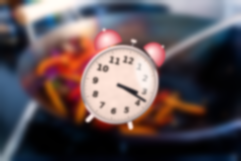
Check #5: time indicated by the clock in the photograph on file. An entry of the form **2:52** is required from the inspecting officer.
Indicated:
**3:18**
